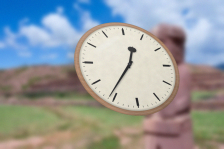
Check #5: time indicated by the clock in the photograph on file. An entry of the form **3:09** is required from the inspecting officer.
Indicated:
**12:36**
